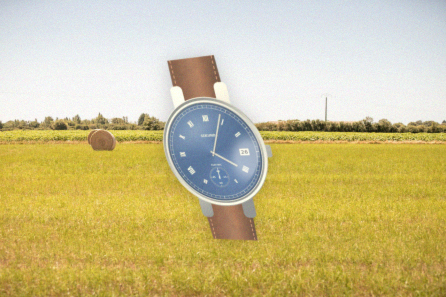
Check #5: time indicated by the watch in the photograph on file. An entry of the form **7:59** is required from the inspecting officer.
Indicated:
**4:04**
